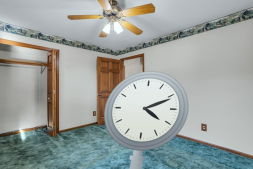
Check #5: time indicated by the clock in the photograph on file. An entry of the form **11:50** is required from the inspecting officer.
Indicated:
**4:11**
